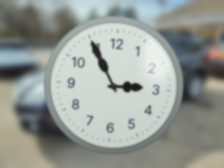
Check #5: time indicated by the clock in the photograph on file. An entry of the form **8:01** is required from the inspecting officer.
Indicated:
**2:55**
